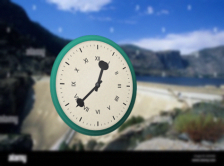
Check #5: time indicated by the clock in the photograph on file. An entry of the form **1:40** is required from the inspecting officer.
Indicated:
**12:38**
